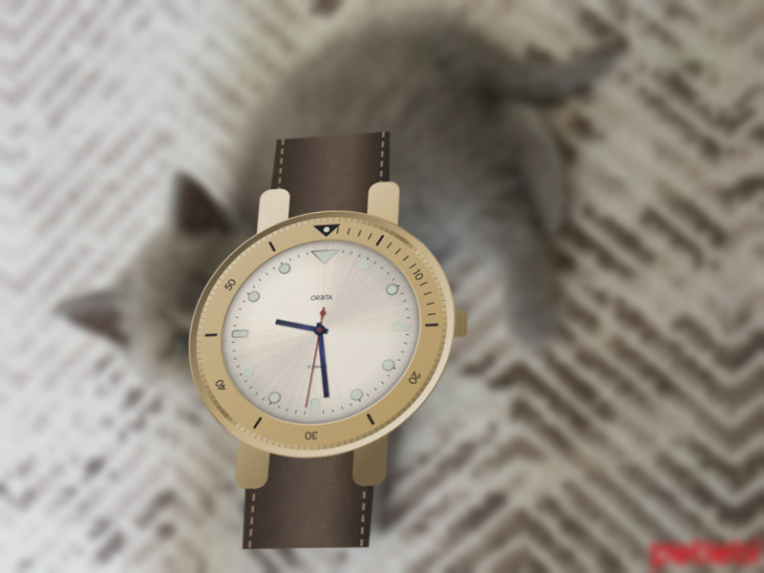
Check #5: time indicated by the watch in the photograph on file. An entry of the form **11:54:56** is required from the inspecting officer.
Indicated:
**9:28:31**
